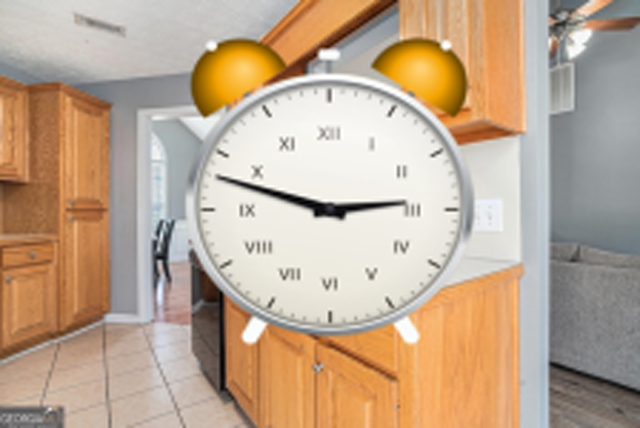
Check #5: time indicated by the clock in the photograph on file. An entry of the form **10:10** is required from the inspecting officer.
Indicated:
**2:48**
